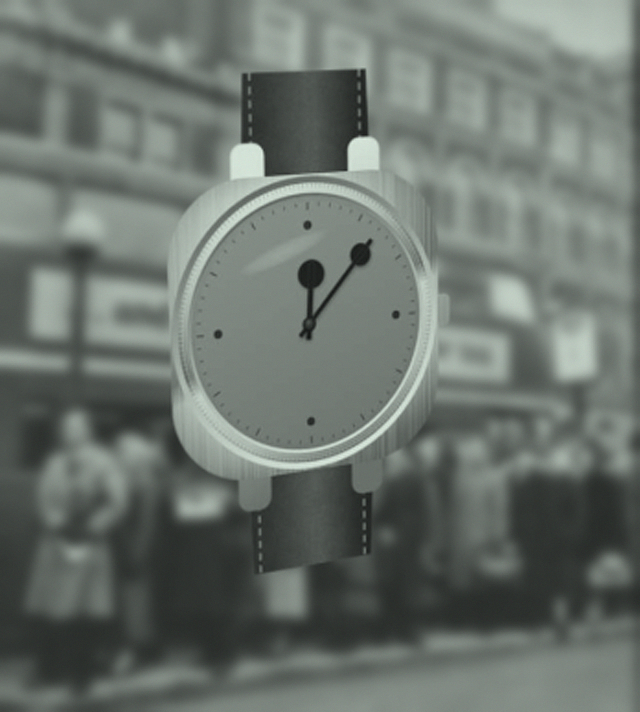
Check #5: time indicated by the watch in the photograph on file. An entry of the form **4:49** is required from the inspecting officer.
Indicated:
**12:07**
